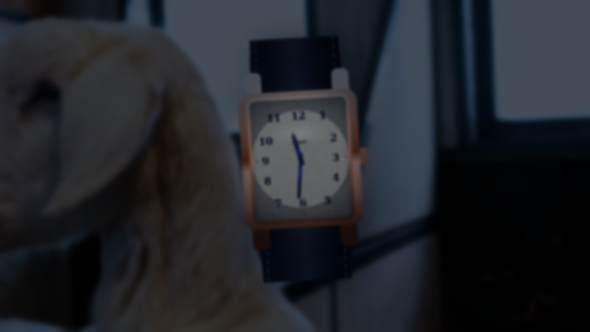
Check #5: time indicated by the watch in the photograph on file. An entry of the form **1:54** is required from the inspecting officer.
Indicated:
**11:31**
